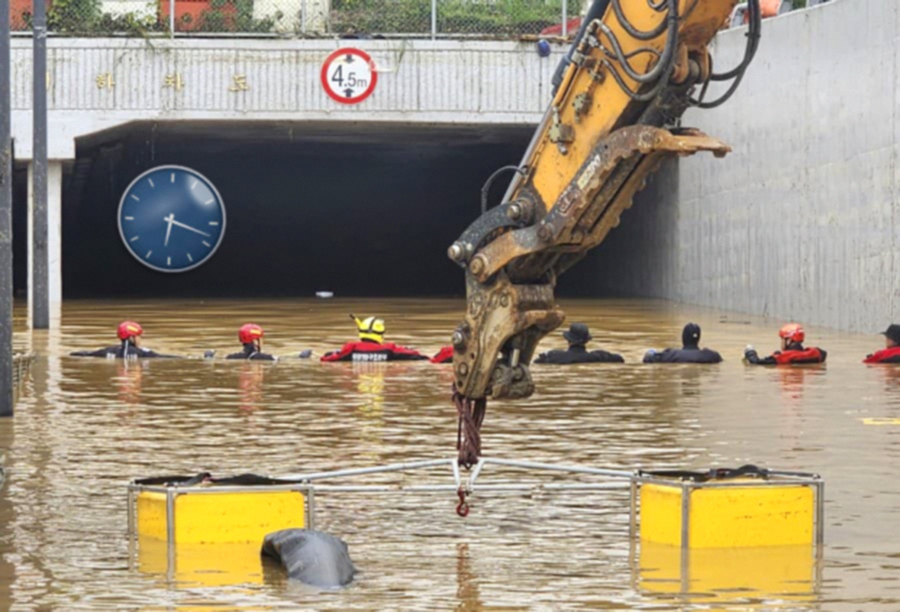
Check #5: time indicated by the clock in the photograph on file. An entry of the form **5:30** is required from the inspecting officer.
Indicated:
**6:18**
